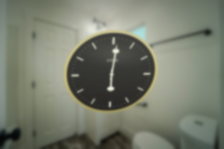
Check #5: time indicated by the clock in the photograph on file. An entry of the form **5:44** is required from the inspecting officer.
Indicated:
**6:01**
